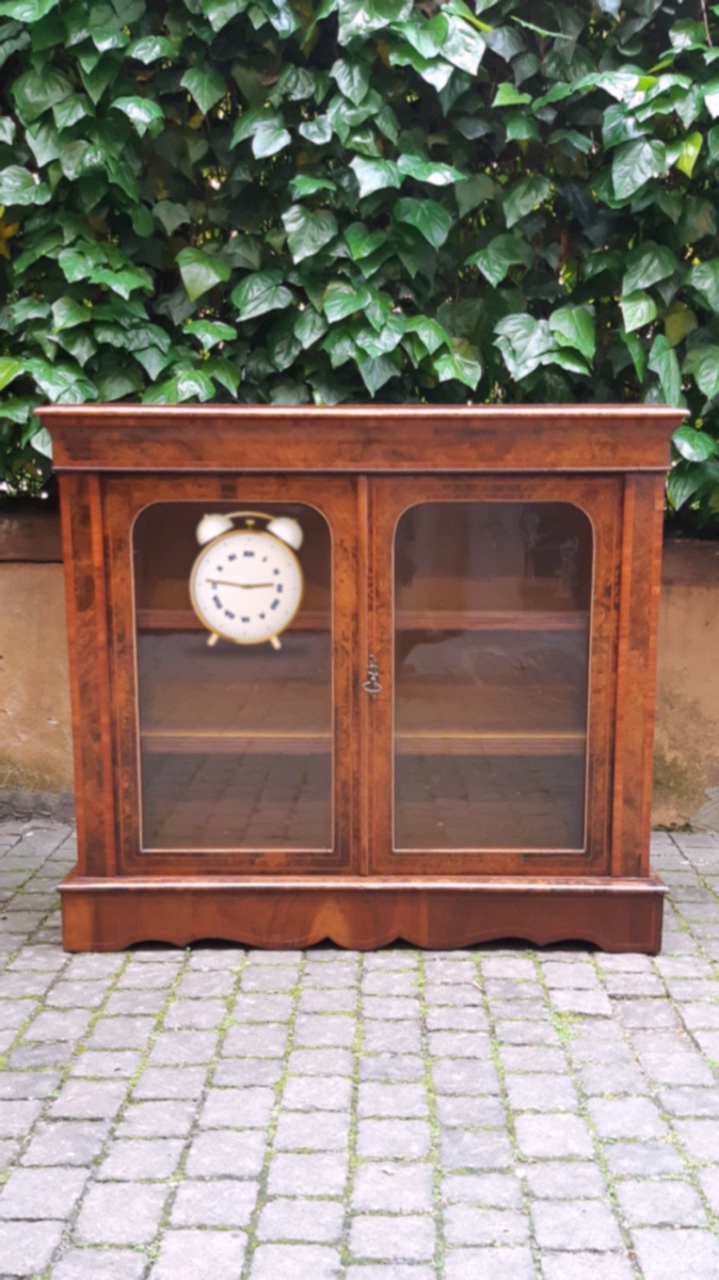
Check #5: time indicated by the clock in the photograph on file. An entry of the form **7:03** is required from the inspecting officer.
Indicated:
**2:46**
